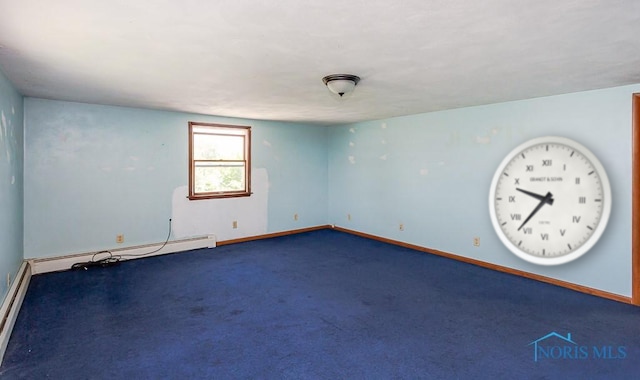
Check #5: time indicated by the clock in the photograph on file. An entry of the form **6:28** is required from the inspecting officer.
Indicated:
**9:37**
